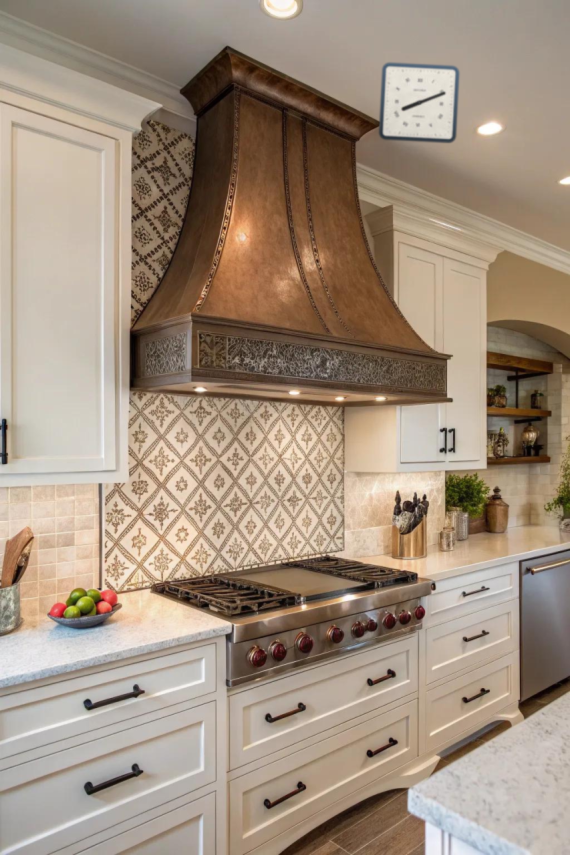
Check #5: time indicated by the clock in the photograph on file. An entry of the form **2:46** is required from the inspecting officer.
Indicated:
**8:11**
